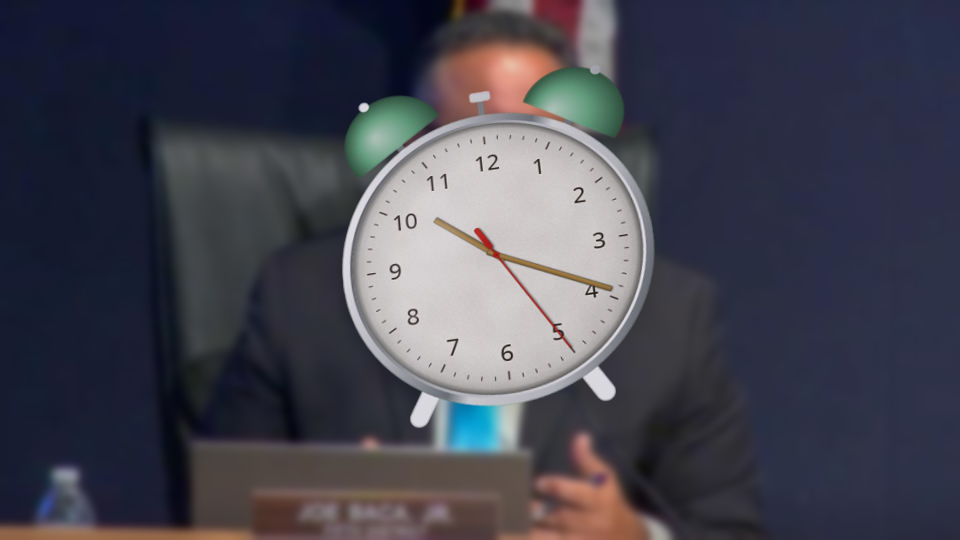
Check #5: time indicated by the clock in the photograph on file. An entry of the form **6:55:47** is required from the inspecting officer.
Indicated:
**10:19:25**
